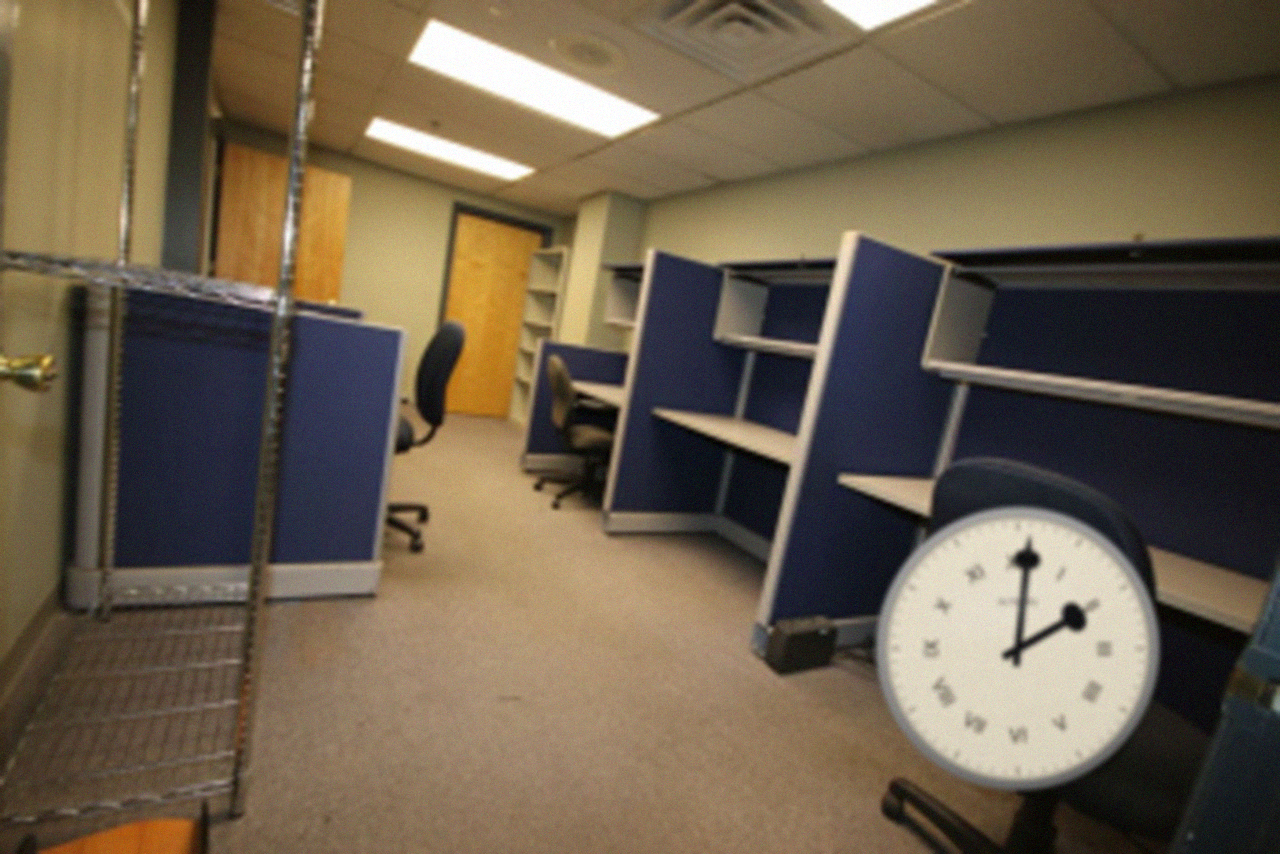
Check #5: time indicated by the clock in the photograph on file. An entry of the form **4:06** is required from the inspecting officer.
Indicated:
**2:01**
